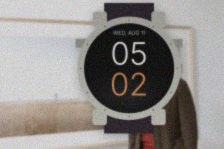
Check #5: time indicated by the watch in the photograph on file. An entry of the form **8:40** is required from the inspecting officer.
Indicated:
**5:02**
